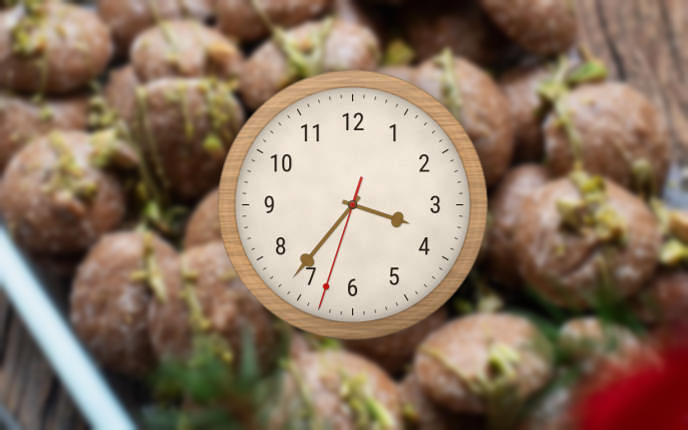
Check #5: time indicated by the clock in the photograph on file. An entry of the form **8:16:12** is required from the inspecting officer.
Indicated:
**3:36:33**
